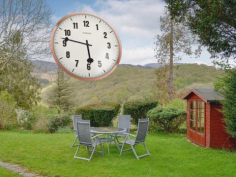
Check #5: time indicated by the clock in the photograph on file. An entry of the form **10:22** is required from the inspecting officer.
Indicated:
**5:47**
